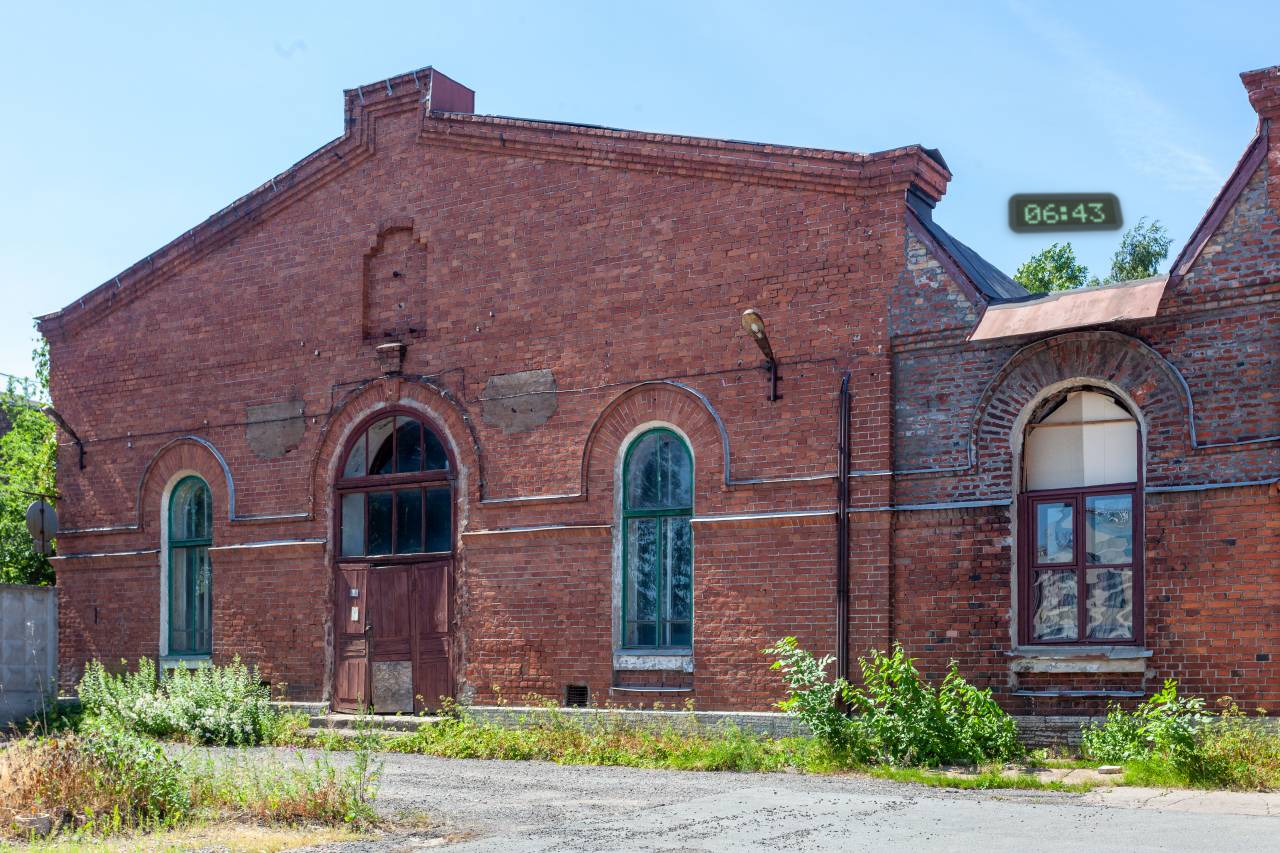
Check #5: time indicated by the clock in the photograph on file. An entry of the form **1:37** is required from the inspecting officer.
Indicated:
**6:43**
